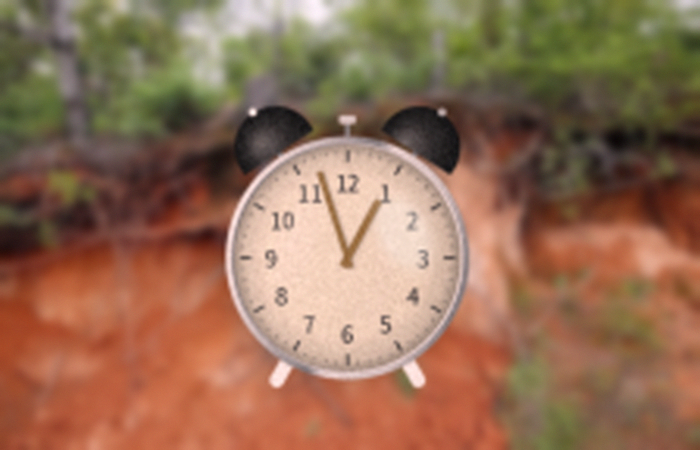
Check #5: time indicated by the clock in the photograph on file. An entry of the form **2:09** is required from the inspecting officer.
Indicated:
**12:57**
